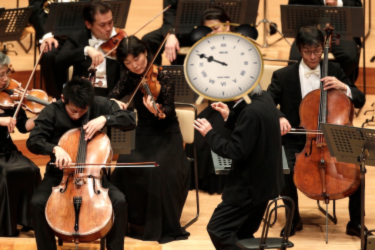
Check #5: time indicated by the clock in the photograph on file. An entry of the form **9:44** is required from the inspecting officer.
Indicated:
**9:49**
